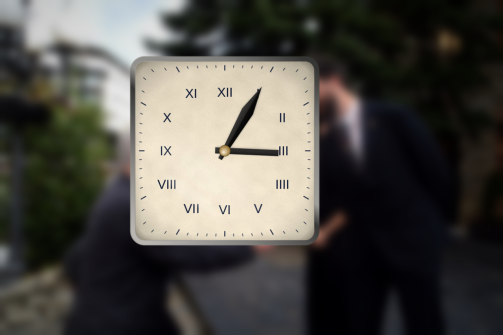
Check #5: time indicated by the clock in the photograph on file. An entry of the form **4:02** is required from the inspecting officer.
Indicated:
**3:05**
